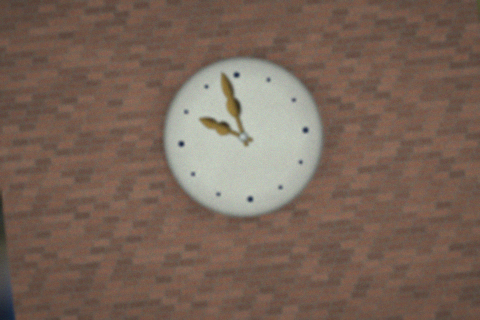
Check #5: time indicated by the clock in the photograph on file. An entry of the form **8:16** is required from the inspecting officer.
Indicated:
**9:58**
